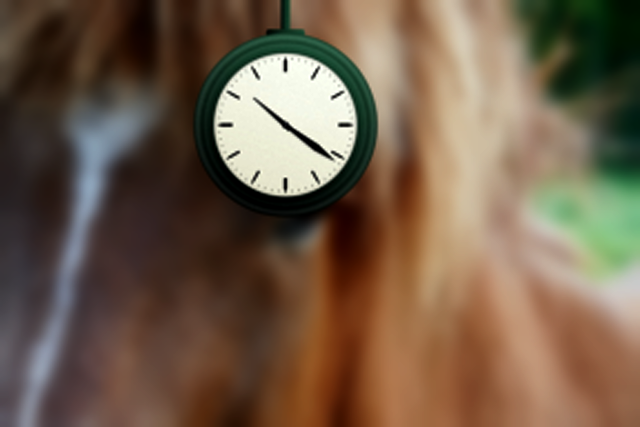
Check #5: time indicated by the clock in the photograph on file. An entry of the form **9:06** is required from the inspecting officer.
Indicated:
**10:21**
